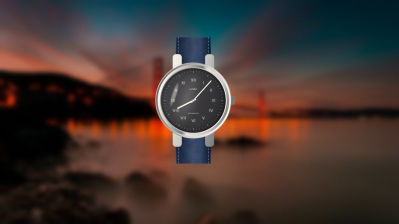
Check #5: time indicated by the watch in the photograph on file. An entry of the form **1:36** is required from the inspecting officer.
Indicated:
**8:07**
